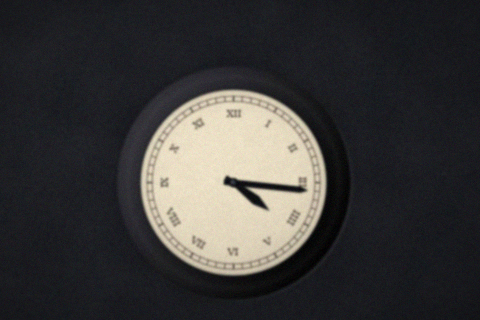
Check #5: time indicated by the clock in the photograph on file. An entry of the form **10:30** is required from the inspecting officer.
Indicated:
**4:16**
